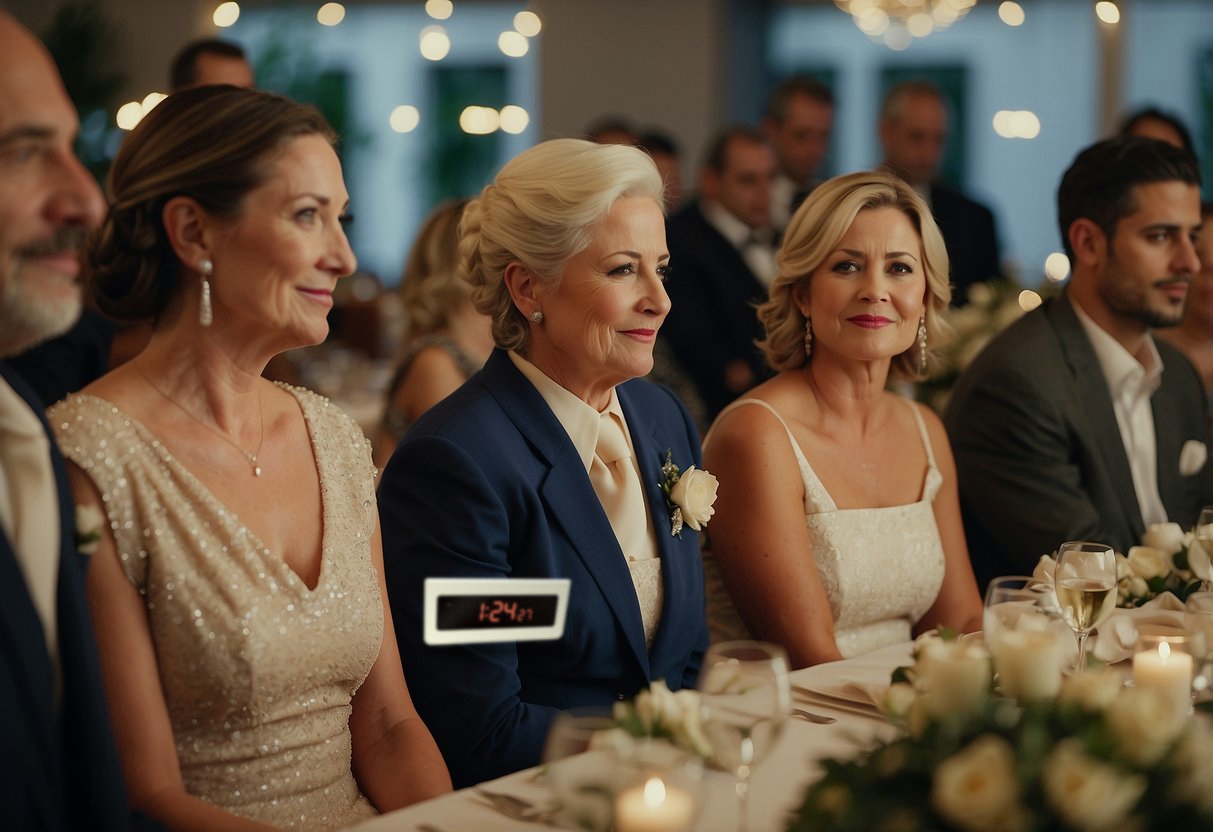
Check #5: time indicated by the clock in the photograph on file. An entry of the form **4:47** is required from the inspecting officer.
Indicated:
**1:24**
